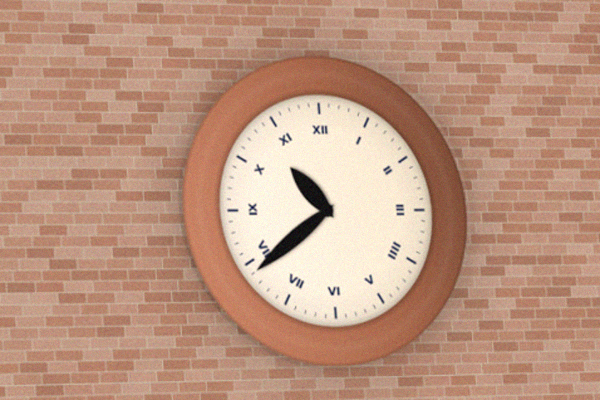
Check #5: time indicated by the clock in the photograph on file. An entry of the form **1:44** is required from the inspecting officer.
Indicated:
**10:39**
